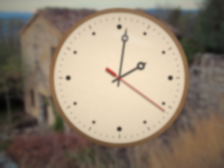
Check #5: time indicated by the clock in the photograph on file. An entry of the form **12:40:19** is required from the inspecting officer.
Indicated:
**2:01:21**
